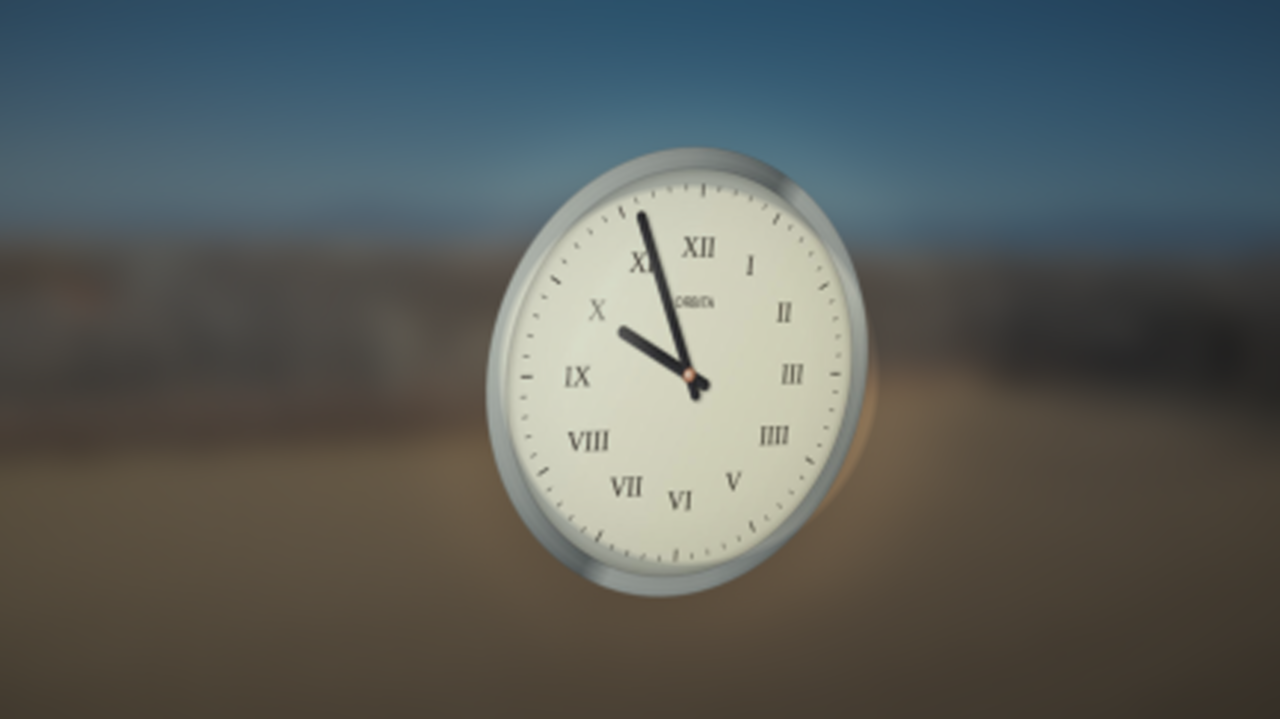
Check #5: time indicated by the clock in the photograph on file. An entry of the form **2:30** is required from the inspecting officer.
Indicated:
**9:56**
